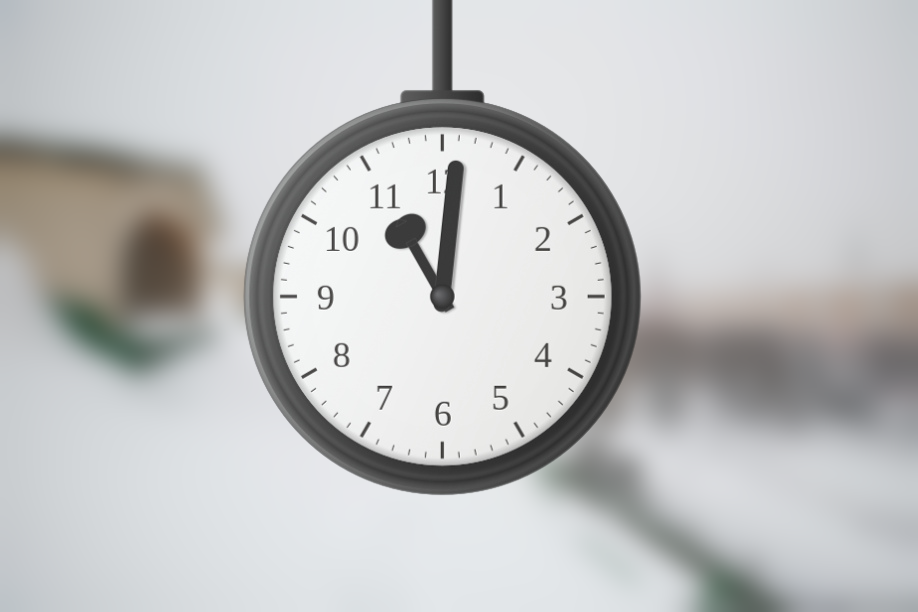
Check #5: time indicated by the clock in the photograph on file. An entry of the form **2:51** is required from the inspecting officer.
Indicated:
**11:01**
